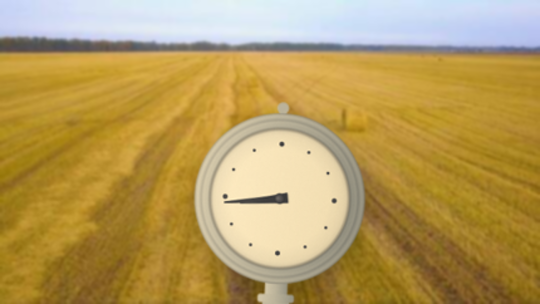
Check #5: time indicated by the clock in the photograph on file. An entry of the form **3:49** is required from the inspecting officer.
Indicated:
**8:44**
